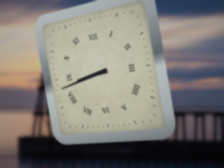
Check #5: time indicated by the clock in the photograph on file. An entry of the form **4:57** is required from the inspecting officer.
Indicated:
**8:43**
